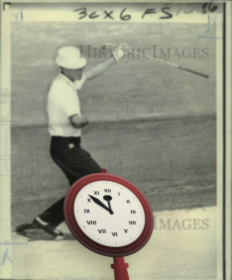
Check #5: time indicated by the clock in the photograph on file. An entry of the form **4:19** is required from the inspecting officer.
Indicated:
**11:52**
